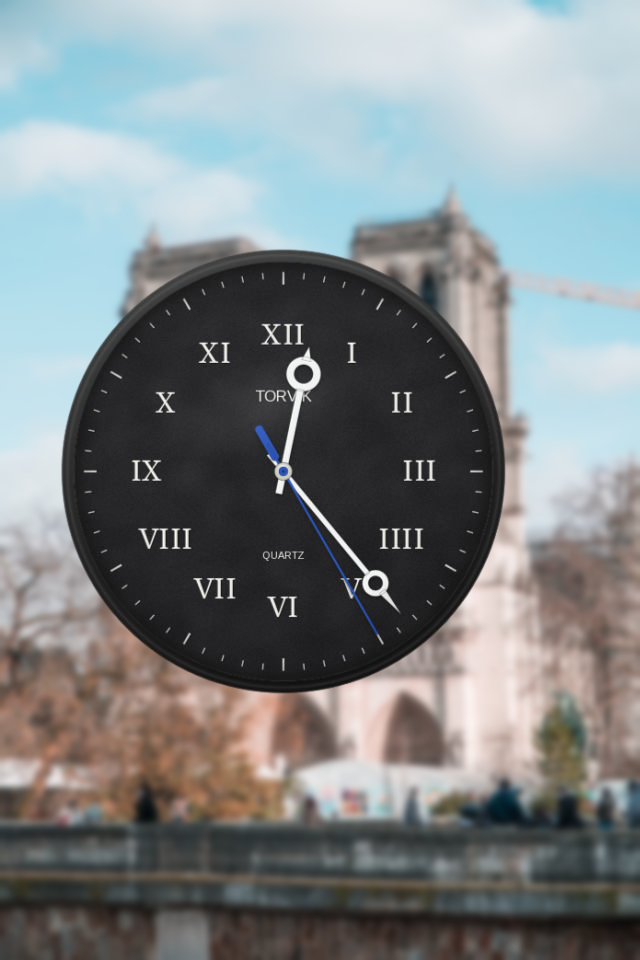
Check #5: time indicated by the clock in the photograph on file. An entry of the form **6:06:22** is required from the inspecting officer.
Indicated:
**12:23:25**
